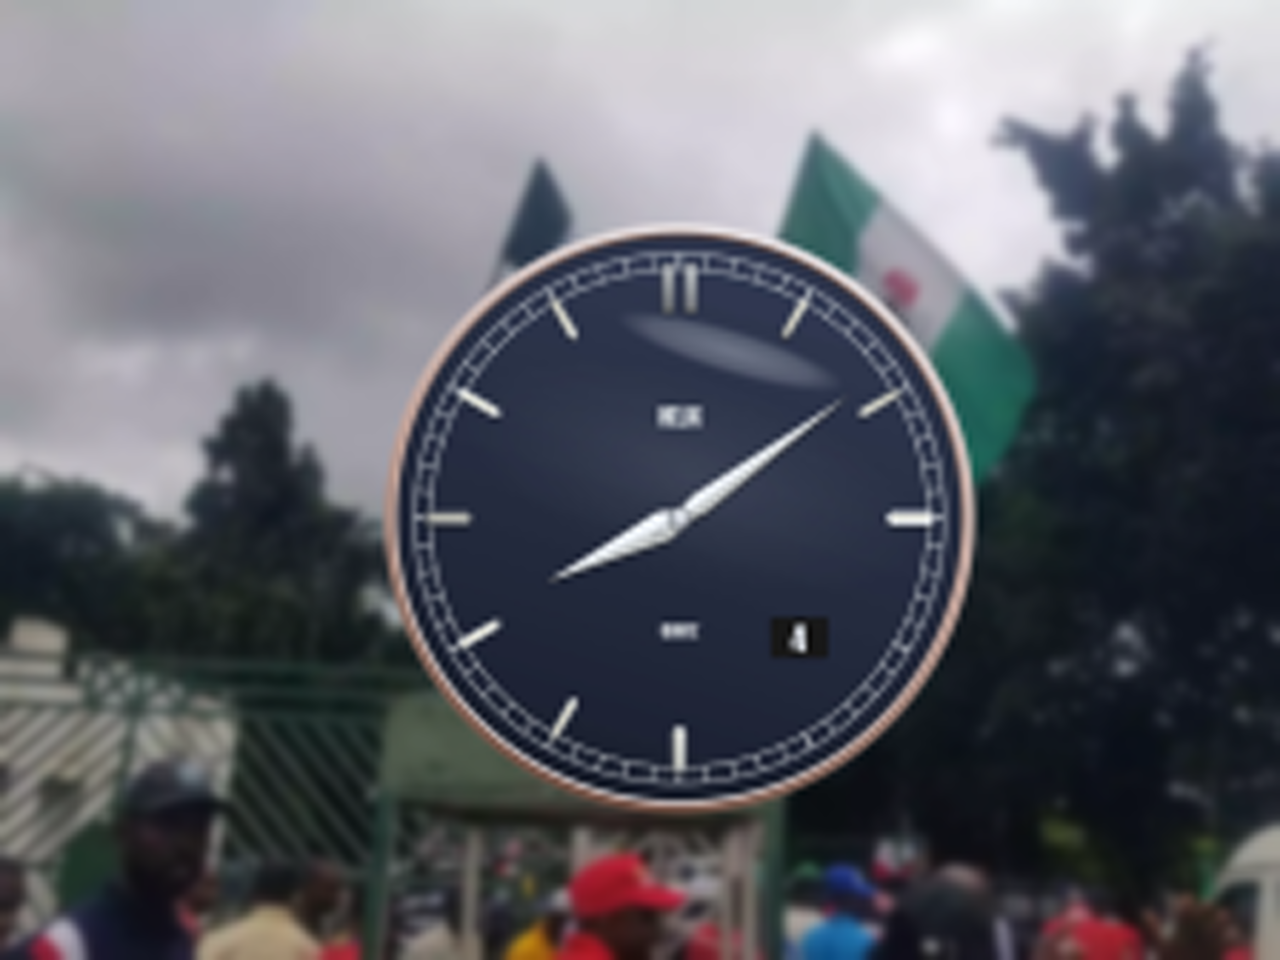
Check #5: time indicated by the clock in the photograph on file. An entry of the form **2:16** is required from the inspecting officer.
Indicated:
**8:09**
